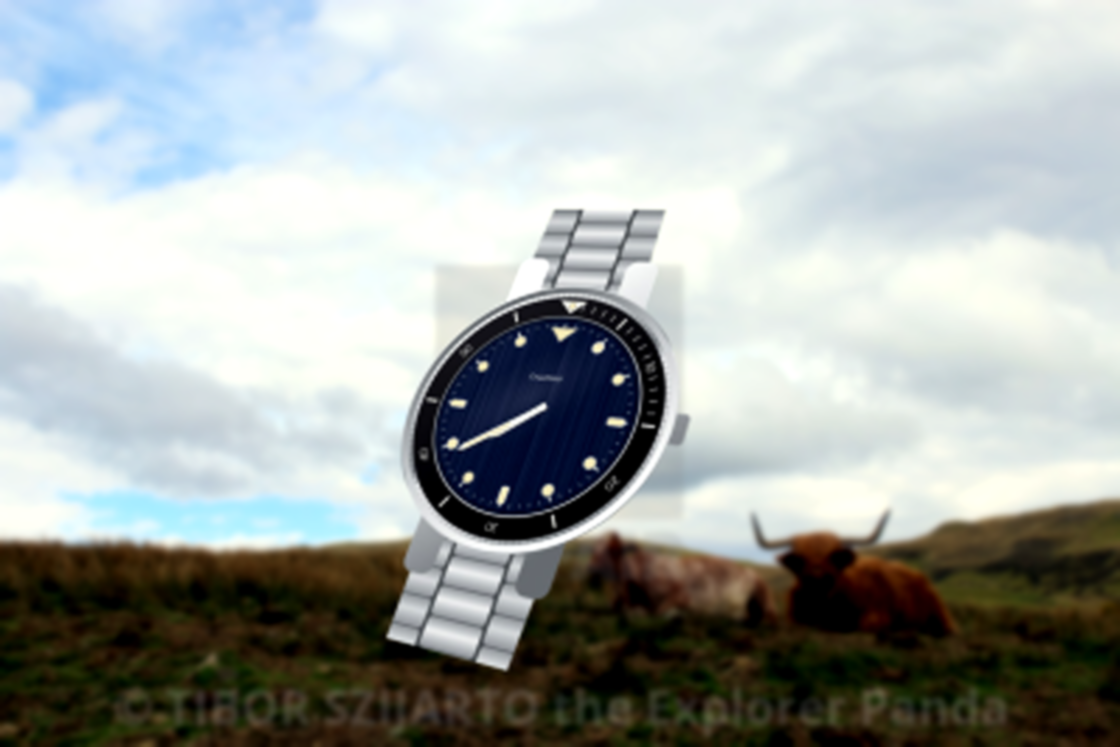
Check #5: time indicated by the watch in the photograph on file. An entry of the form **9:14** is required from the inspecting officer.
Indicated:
**7:39**
